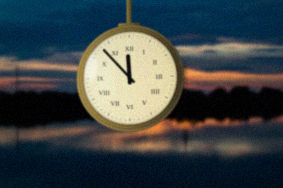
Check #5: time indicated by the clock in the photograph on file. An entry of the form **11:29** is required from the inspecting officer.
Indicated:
**11:53**
